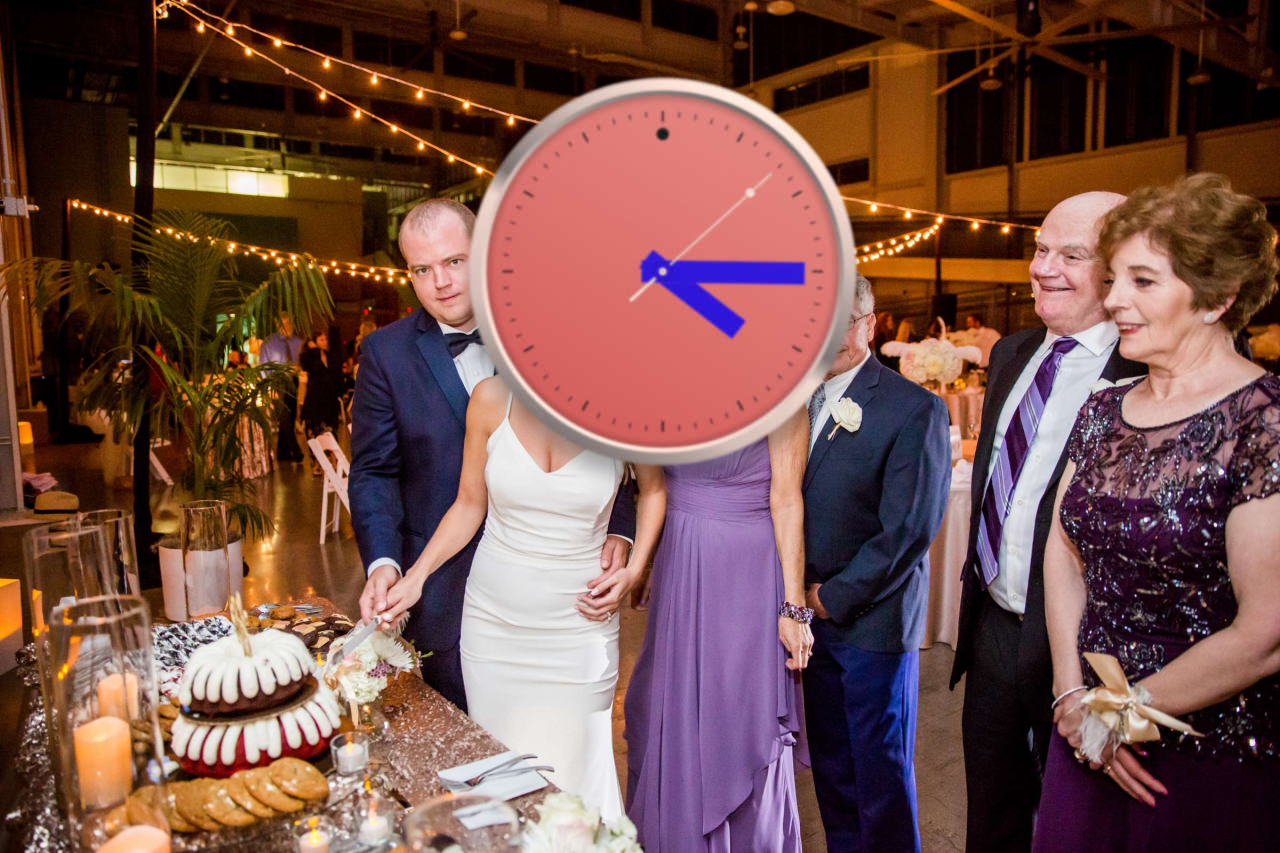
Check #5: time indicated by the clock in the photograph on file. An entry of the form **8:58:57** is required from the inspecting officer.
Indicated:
**4:15:08**
